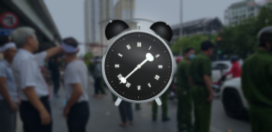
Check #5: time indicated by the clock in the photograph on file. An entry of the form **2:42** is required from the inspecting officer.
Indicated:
**1:38**
